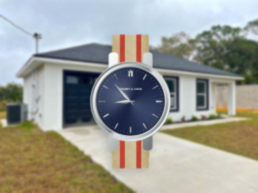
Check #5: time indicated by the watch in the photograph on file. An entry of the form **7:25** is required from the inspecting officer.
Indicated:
**8:53**
